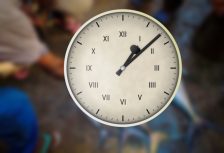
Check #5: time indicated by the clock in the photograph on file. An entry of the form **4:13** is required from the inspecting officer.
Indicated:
**1:08**
